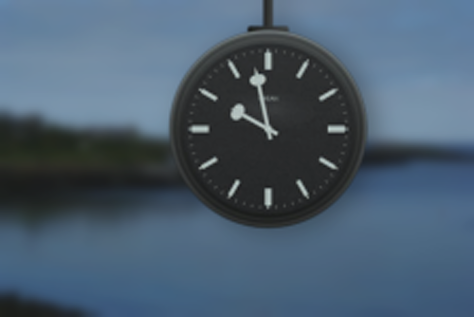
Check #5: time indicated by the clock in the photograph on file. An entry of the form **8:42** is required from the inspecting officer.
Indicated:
**9:58**
